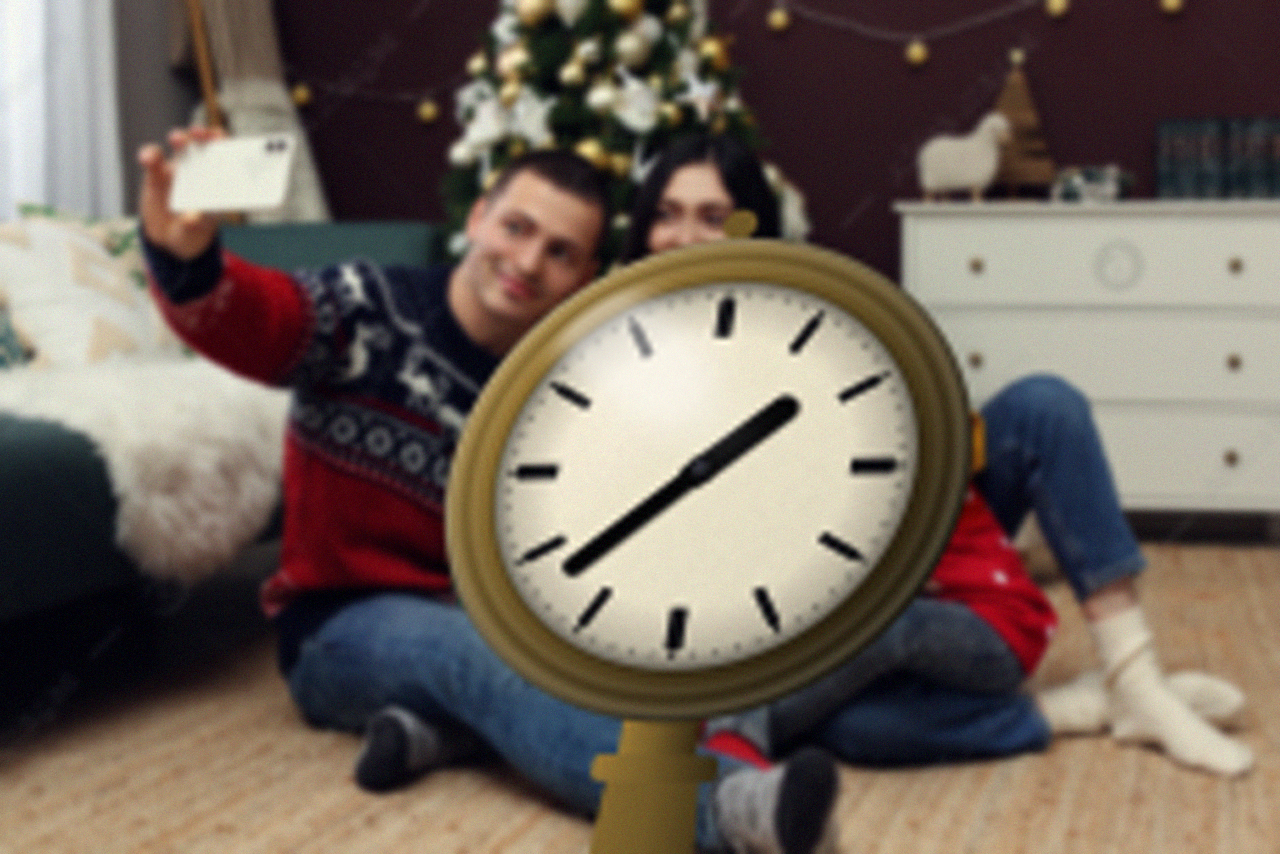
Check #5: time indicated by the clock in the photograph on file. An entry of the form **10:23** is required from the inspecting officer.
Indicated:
**1:38**
